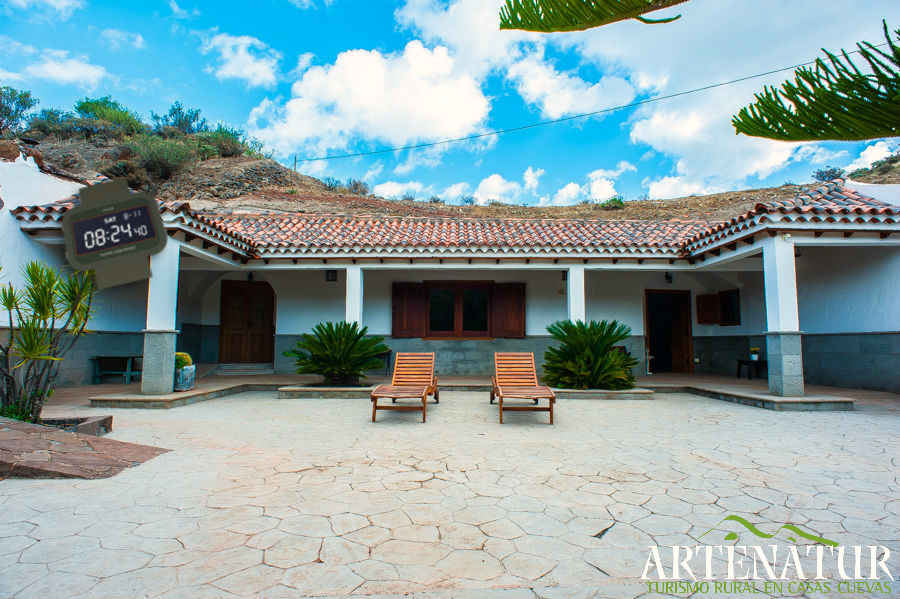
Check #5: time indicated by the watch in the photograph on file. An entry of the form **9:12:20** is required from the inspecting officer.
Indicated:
**8:24:40**
